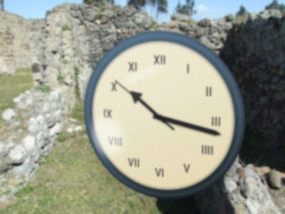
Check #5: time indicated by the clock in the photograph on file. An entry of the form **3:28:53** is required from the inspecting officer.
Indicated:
**10:16:51**
